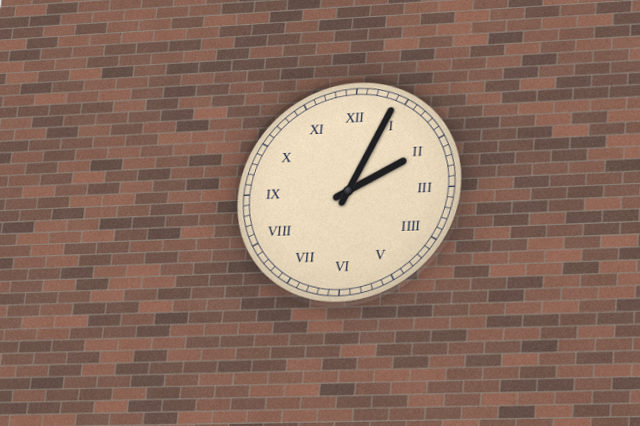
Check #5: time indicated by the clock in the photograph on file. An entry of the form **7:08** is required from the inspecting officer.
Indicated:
**2:04**
